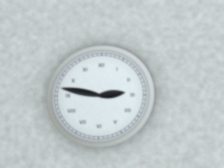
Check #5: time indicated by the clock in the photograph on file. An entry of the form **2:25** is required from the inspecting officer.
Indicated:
**2:47**
